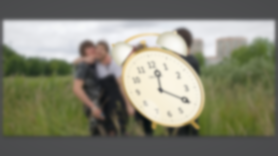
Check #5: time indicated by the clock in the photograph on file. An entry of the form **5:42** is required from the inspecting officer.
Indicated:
**12:20**
